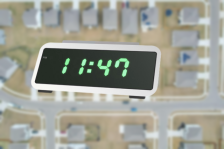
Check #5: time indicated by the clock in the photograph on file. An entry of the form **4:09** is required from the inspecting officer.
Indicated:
**11:47**
